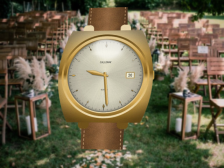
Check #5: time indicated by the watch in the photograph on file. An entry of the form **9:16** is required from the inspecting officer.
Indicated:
**9:29**
